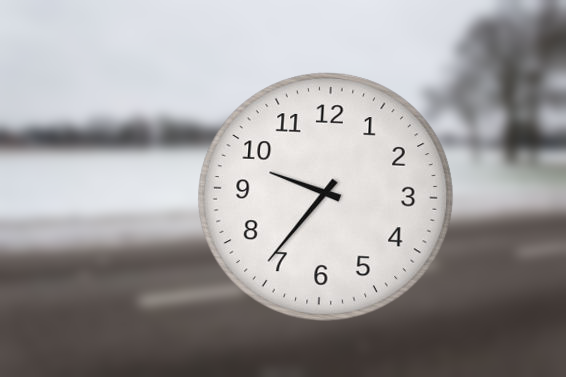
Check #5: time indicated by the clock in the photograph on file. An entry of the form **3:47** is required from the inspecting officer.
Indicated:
**9:36**
